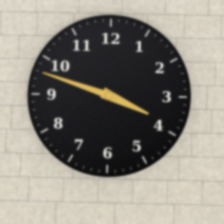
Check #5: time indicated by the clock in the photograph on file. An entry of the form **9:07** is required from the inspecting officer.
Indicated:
**3:48**
